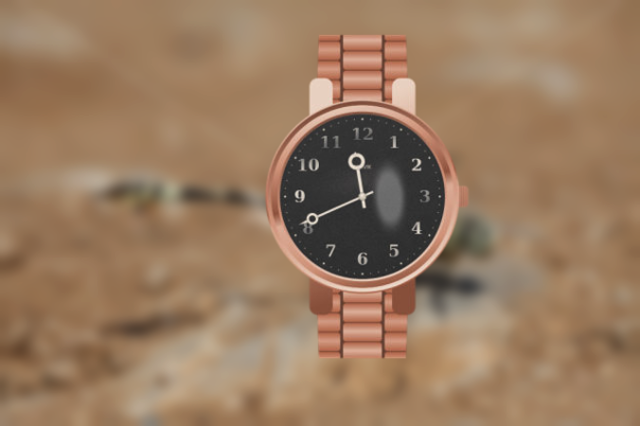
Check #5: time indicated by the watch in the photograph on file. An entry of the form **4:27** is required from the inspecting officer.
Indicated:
**11:41**
